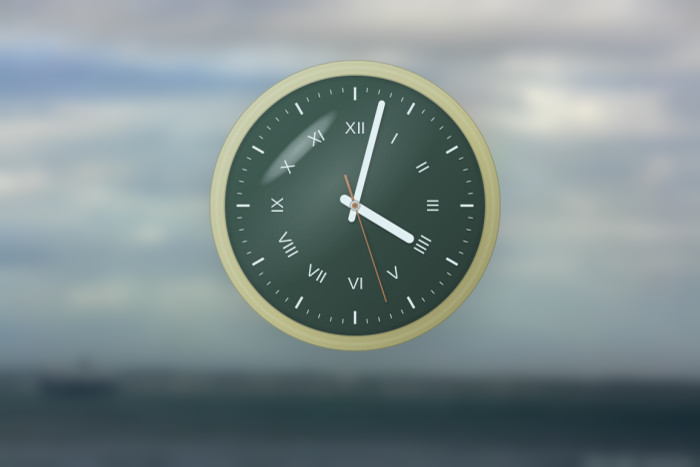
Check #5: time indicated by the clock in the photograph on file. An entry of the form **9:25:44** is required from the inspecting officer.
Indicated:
**4:02:27**
